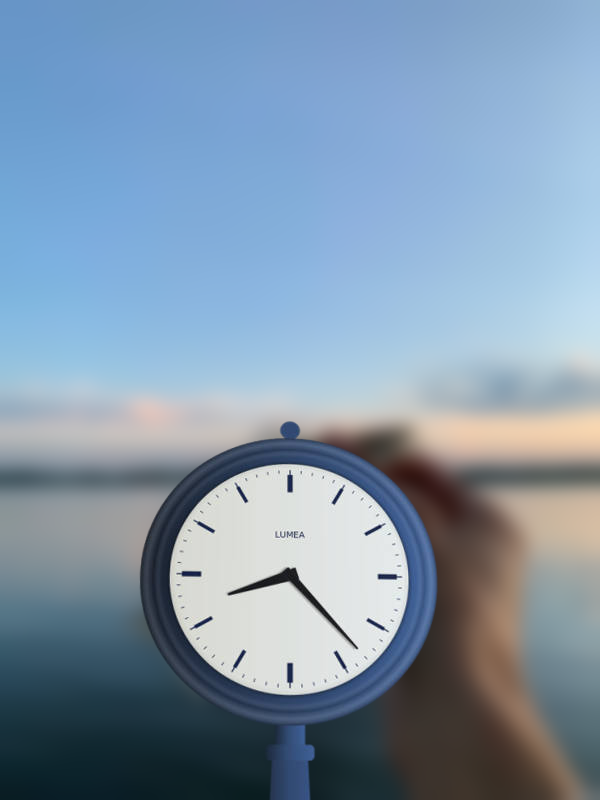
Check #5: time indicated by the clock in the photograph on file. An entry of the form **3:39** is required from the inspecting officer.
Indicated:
**8:23**
